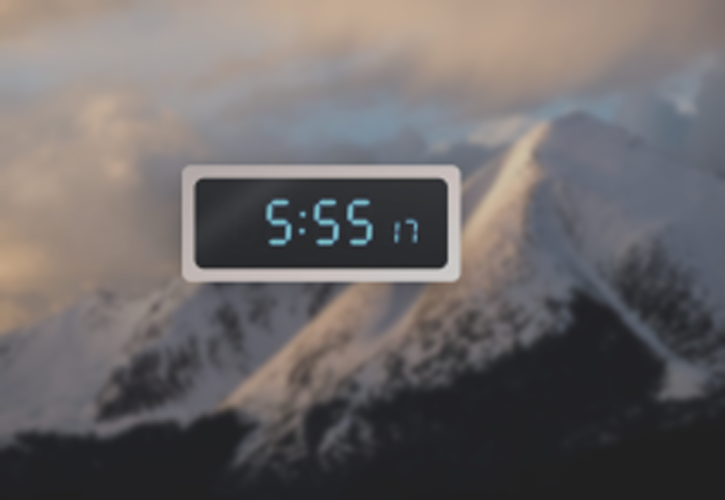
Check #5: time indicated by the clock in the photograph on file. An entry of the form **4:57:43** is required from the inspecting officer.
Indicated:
**5:55:17**
